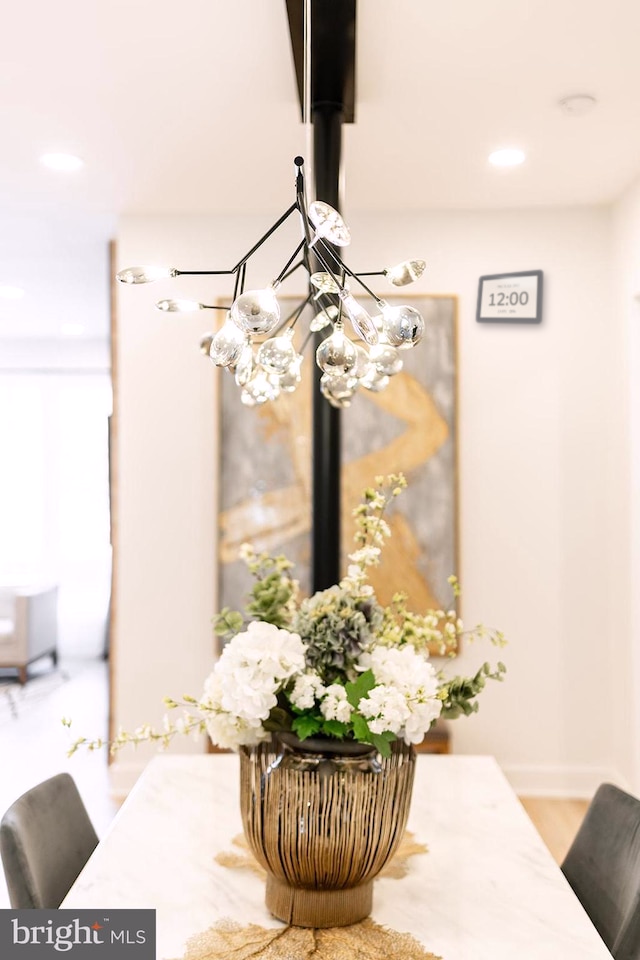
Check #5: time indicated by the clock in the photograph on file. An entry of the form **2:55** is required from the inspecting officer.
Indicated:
**12:00**
